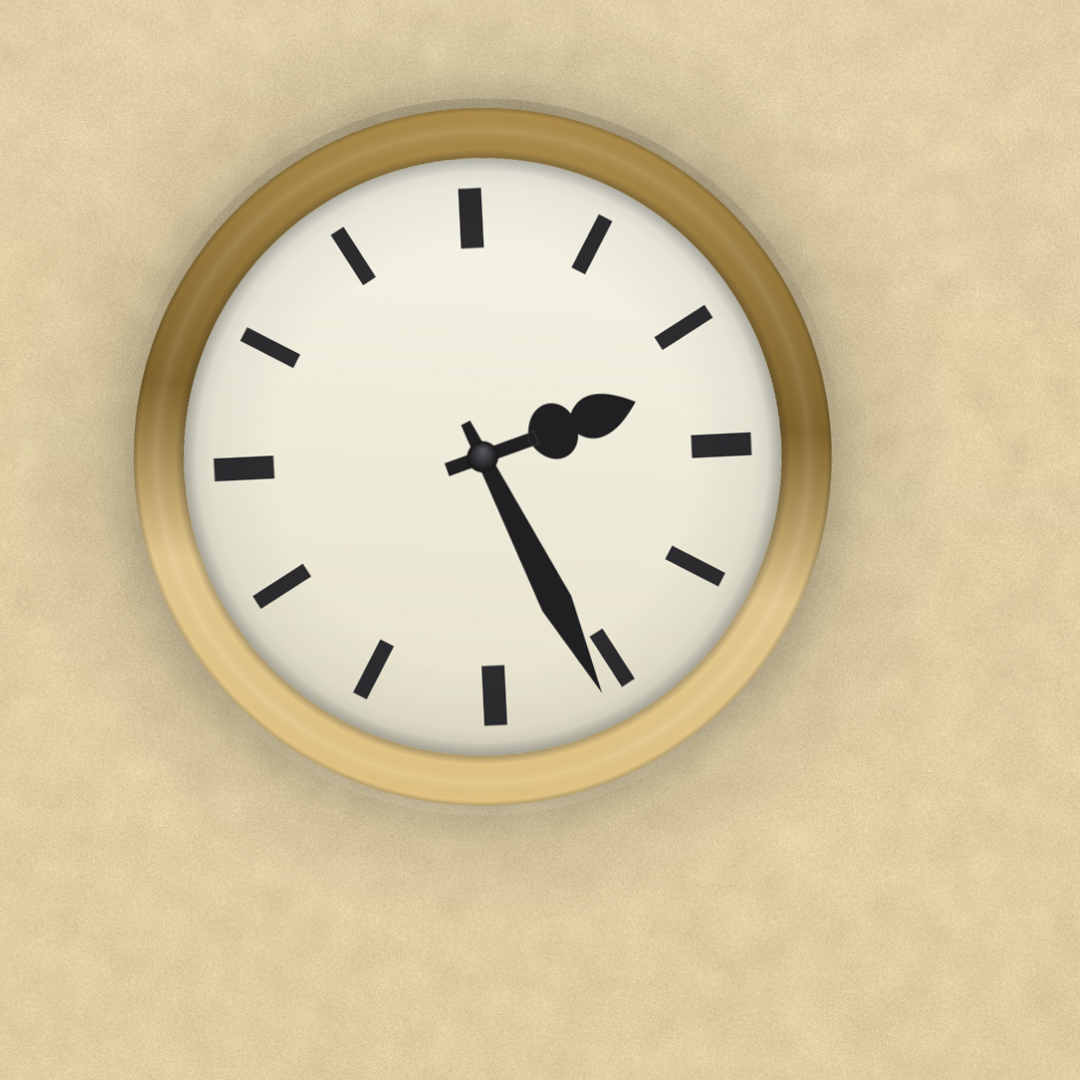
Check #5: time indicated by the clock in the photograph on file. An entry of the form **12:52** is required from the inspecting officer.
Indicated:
**2:26**
